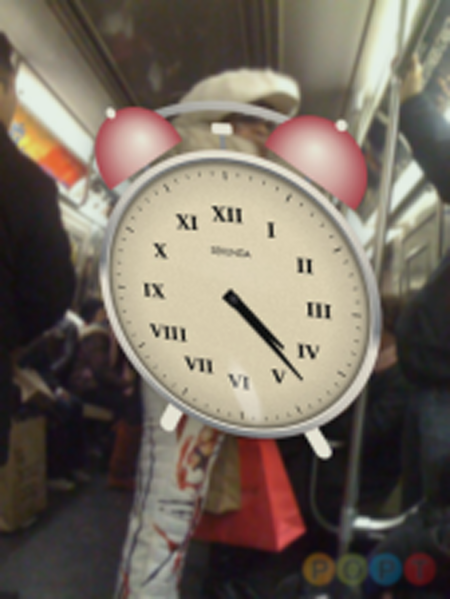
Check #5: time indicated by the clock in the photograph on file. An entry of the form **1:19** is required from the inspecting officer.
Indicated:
**4:23**
